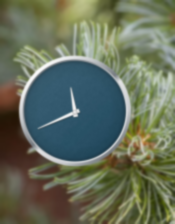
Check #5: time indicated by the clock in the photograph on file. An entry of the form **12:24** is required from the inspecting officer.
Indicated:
**11:41**
